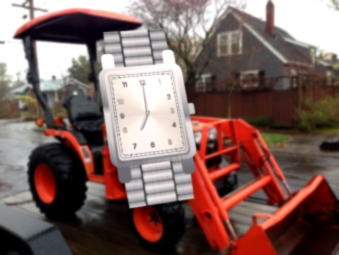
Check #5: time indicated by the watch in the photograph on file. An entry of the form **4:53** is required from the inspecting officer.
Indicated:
**7:00**
